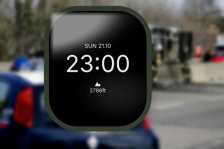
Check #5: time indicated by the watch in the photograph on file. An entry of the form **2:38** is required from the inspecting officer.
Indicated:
**23:00**
